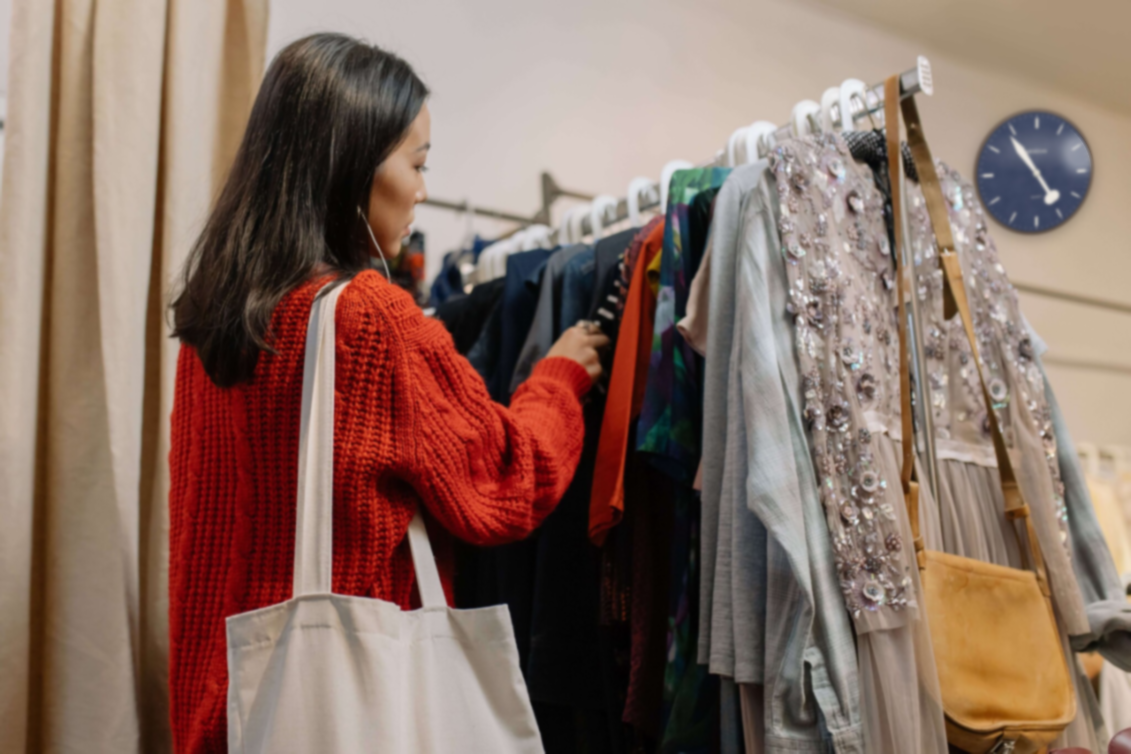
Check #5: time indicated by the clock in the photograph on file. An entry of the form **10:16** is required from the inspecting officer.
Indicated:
**4:54**
